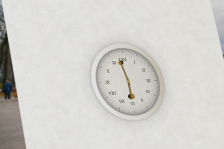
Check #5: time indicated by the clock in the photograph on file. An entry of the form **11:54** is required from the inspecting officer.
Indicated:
**5:58**
